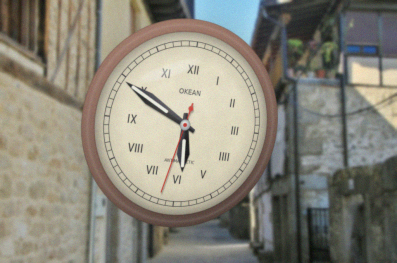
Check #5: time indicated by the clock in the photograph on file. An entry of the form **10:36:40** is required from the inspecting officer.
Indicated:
**5:49:32**
